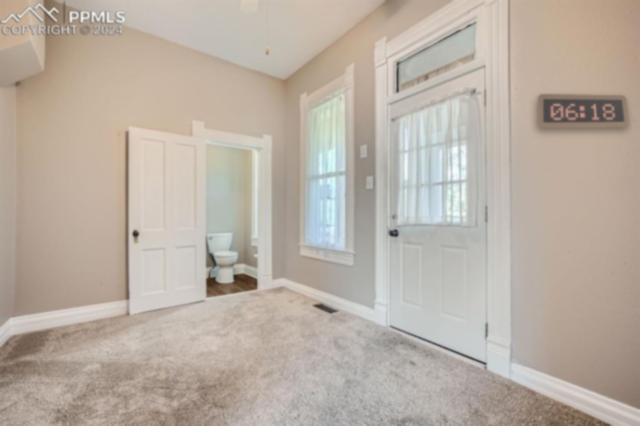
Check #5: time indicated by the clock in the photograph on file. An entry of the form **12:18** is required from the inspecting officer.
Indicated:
**6:18**
